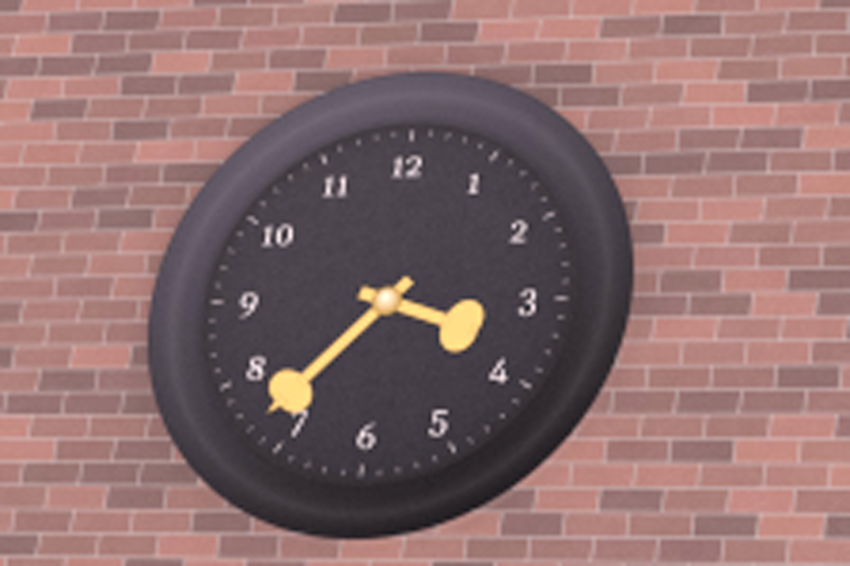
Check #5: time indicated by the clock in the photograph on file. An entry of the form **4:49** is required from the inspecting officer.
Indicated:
**3:37**
